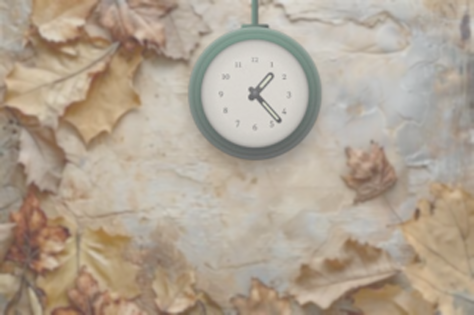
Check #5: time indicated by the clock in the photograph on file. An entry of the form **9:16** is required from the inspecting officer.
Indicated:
**1:23**
